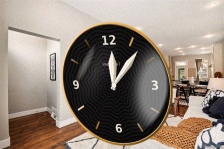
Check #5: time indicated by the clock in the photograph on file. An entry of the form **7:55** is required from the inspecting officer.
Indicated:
**12:07**
